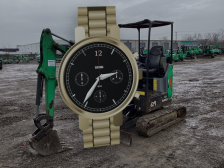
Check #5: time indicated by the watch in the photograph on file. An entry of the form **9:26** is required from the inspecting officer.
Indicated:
**2:36**
